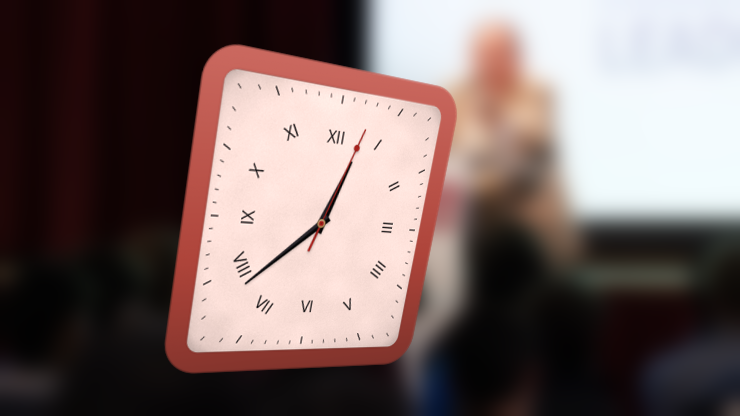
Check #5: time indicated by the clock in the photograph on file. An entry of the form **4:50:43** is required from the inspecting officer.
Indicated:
**12:38:03**
